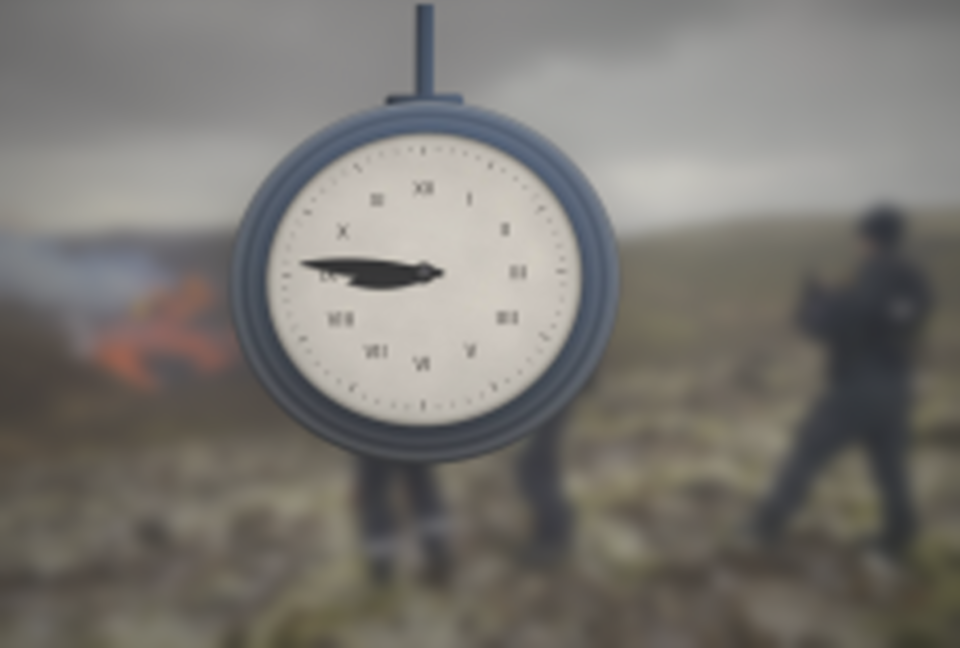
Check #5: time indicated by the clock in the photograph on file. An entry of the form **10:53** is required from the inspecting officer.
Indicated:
**8:46**
